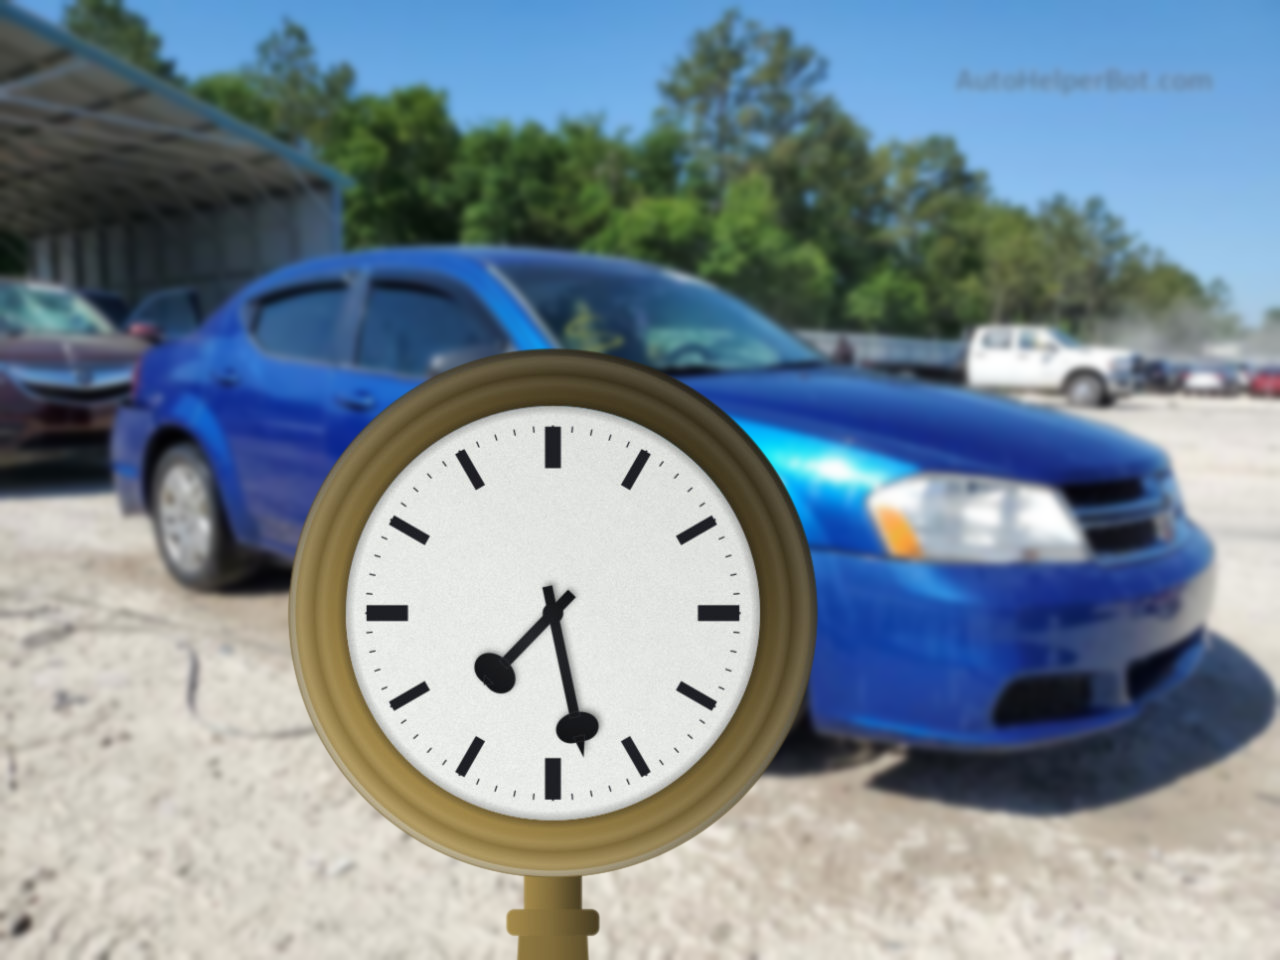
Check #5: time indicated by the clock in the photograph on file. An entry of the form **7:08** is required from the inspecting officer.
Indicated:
**7:28**
